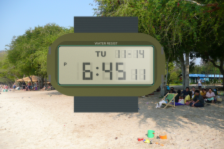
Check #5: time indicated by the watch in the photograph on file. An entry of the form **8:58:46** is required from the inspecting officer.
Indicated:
**6:45:11**
